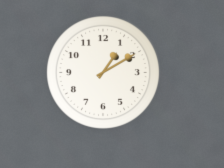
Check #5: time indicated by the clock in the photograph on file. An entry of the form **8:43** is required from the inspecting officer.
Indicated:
**1:10**
